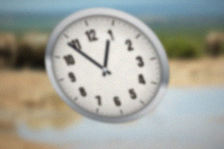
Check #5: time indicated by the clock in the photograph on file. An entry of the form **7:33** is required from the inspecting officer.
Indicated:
**12:54**
